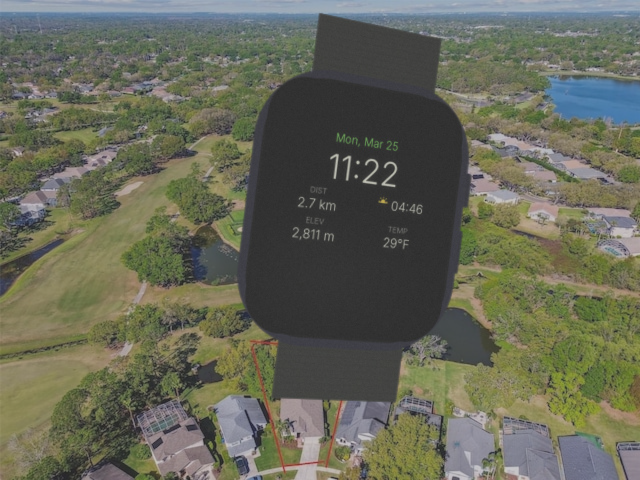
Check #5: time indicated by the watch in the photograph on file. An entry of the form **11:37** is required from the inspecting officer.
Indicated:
**11:22**
